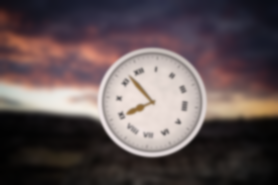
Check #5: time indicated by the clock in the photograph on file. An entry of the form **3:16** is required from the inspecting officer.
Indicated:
**8:57**
